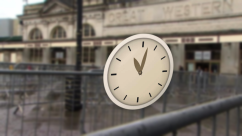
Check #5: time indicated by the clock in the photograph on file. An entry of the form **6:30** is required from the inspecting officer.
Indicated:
**11:02**
